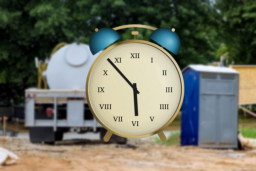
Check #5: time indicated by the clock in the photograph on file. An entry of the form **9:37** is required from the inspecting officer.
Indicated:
**5:53**
